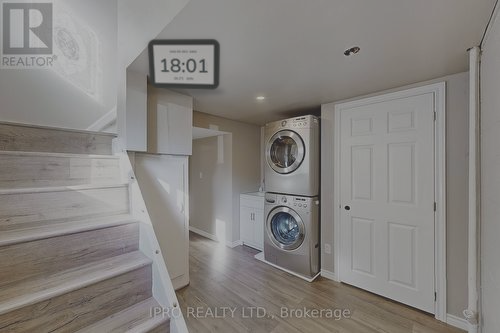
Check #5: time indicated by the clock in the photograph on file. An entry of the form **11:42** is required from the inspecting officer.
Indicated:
**18:01**
